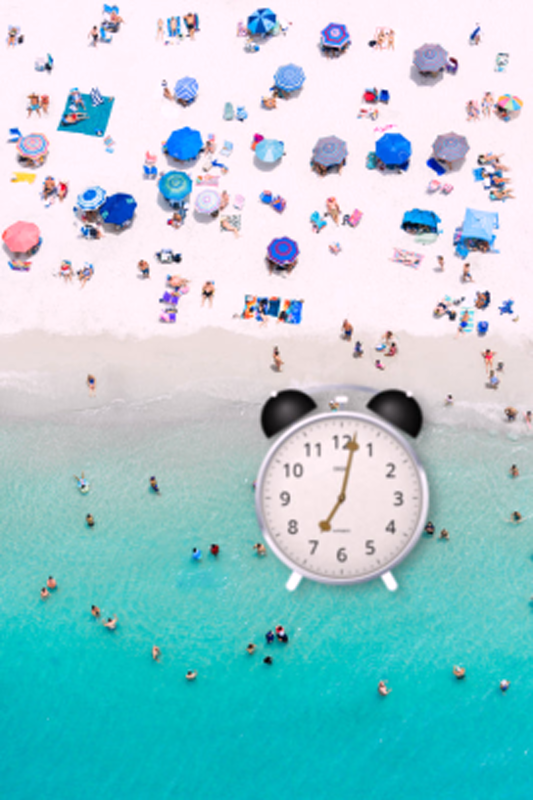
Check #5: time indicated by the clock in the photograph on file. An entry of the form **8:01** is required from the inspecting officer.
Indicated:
**7:02**
